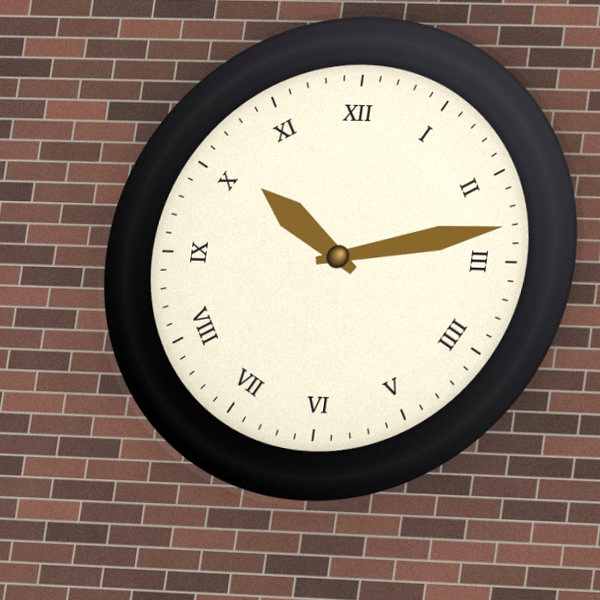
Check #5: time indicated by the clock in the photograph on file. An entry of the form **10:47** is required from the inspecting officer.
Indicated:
**10:13**
